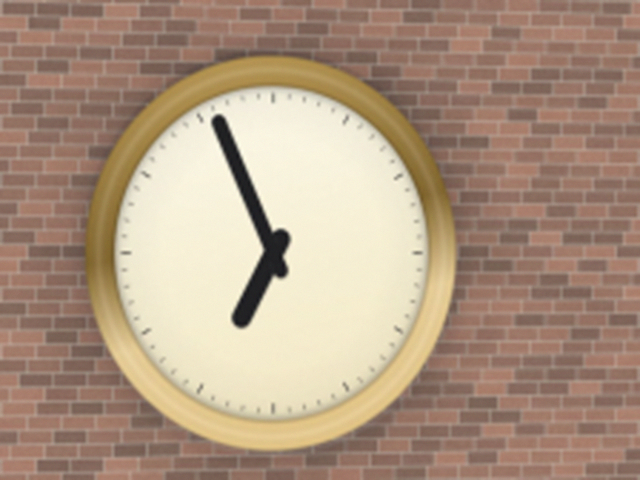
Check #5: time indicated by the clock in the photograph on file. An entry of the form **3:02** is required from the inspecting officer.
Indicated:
**6:56**
